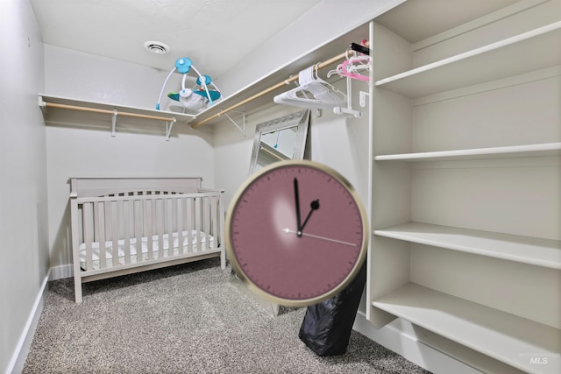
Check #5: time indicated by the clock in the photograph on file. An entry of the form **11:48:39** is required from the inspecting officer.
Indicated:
**12:59:17**
